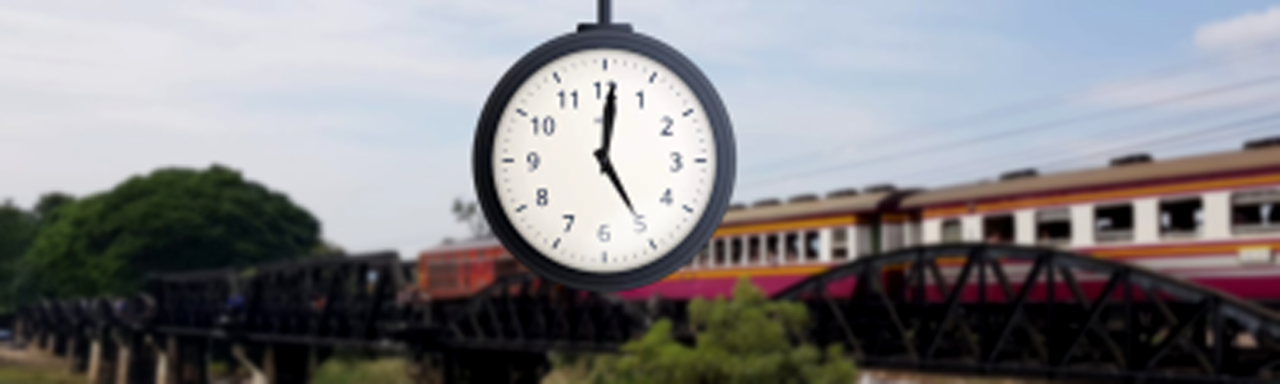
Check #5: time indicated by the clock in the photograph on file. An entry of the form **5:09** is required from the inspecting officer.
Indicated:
**5:01**
